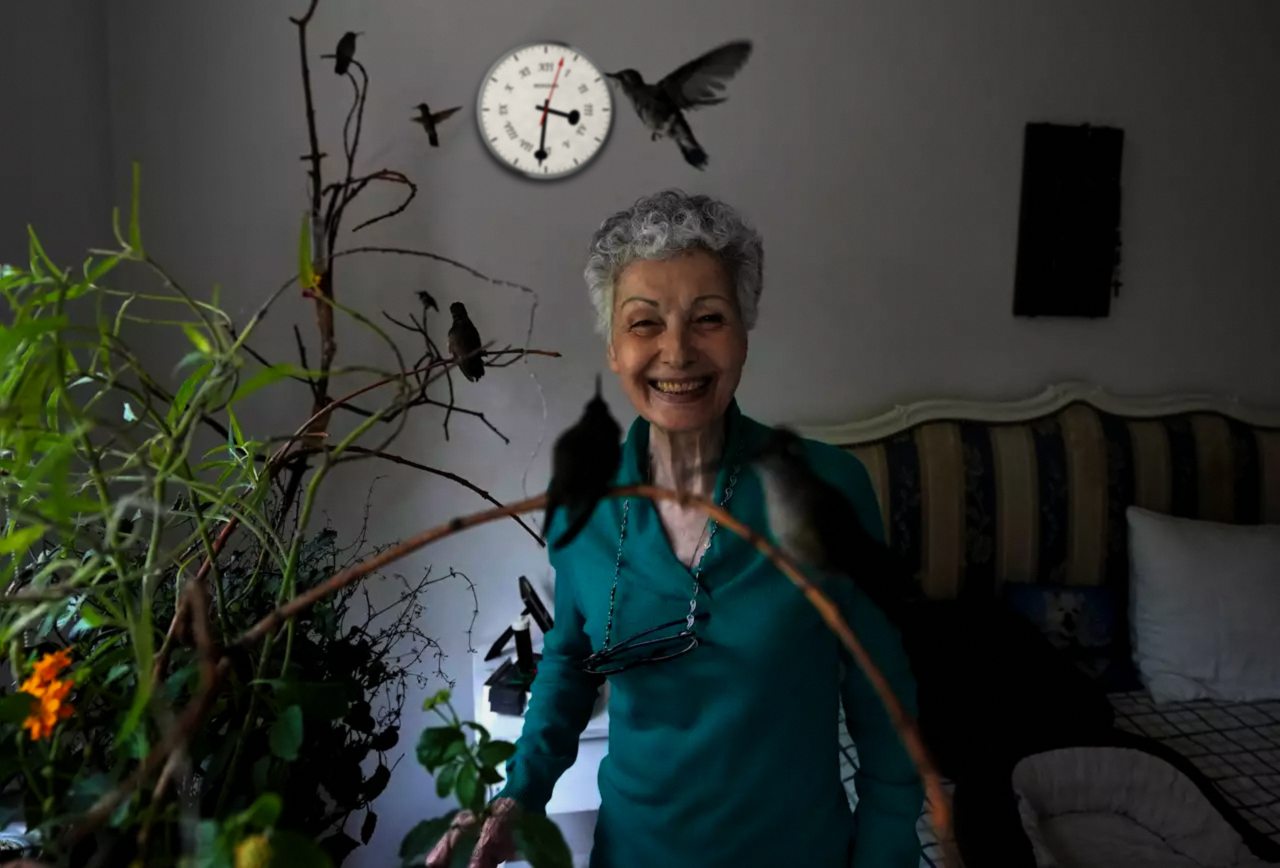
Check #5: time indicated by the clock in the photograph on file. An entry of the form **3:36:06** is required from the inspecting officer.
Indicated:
**3:31:03**
